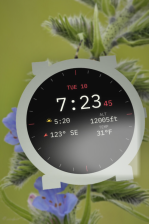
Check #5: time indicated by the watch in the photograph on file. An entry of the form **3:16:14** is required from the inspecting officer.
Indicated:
**7:23:45**
